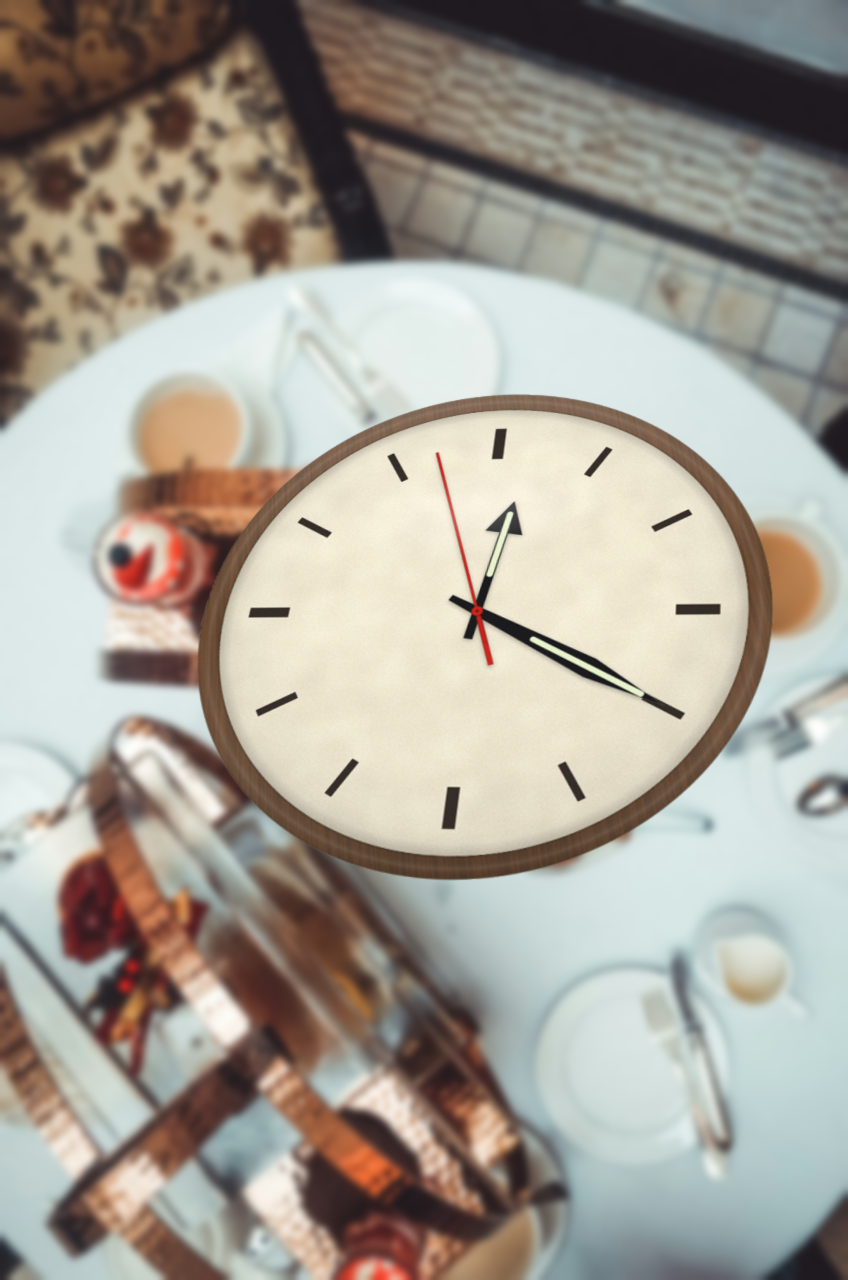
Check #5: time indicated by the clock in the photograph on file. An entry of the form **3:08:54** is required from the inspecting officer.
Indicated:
**12:19:57**
